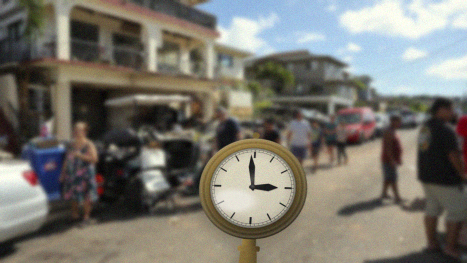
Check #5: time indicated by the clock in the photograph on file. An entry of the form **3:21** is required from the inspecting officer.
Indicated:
**2:59**
